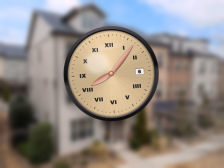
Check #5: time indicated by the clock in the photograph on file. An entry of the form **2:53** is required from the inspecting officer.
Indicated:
**8:07**
